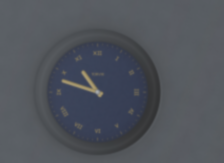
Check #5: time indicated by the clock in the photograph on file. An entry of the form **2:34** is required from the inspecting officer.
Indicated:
**10:48**
